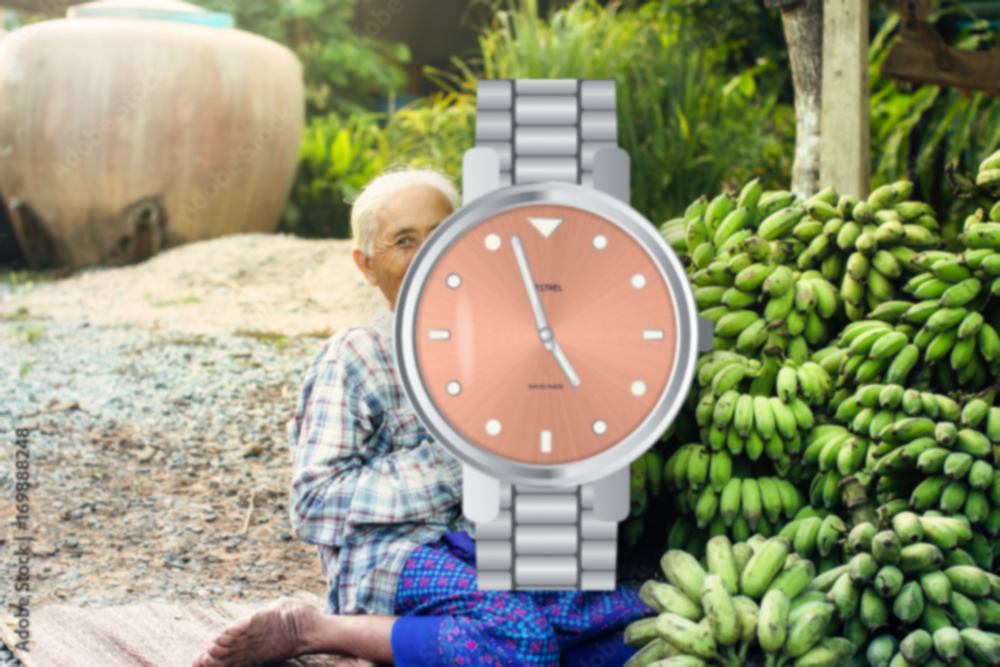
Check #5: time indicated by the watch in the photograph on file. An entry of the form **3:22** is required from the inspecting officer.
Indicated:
**4:57**
